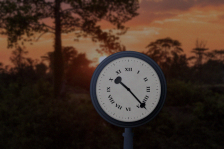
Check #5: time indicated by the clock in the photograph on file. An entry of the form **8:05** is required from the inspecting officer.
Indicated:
**10:23**
